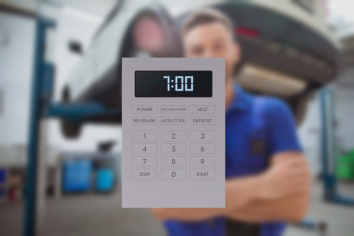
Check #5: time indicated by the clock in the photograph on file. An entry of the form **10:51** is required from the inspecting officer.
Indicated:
**7:00**
